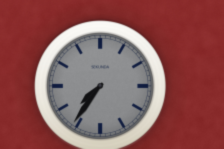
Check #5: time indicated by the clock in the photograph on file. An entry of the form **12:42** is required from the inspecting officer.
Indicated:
**7:36**
